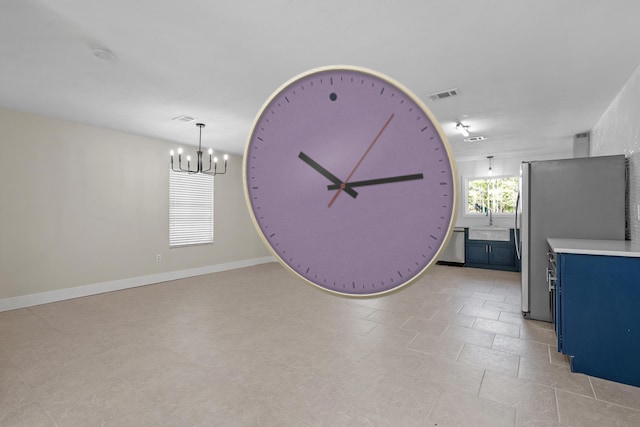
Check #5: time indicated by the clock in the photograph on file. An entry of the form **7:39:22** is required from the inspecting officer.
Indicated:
**10:14:07**
